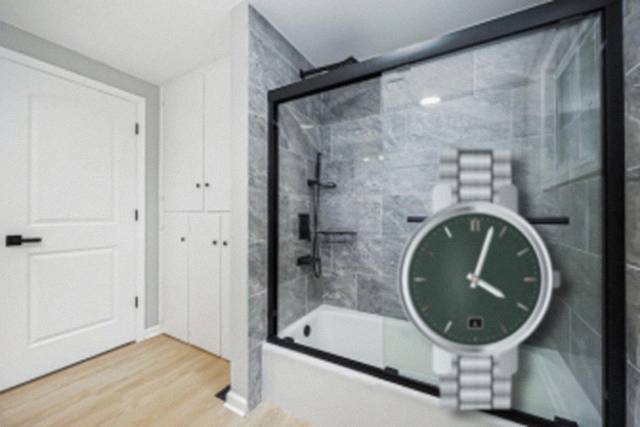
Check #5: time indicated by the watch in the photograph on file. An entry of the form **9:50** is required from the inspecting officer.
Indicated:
**4:03**
